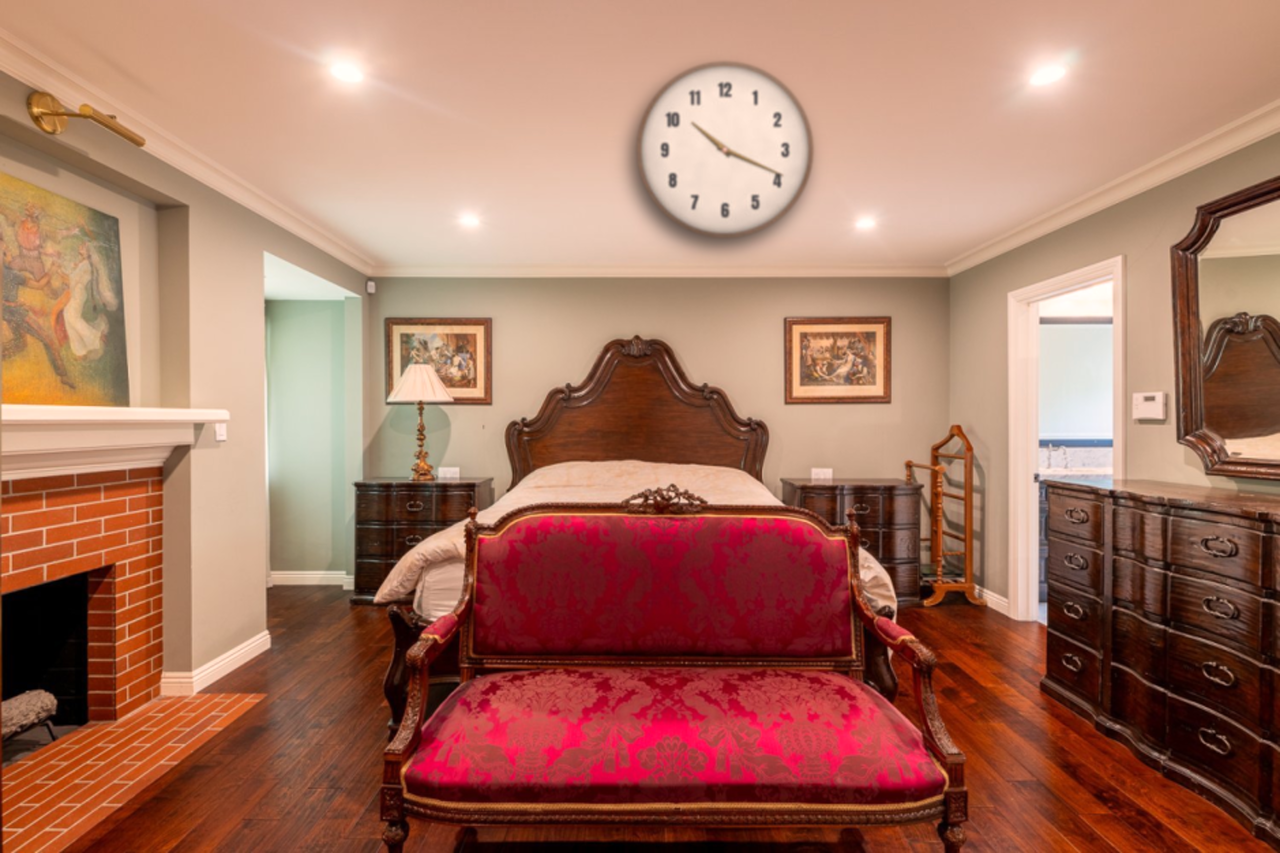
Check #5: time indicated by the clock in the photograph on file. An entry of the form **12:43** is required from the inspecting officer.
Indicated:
**10:19**
